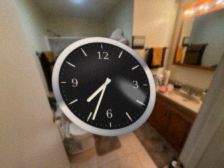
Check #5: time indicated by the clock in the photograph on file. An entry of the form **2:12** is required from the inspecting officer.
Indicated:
**7:34**
